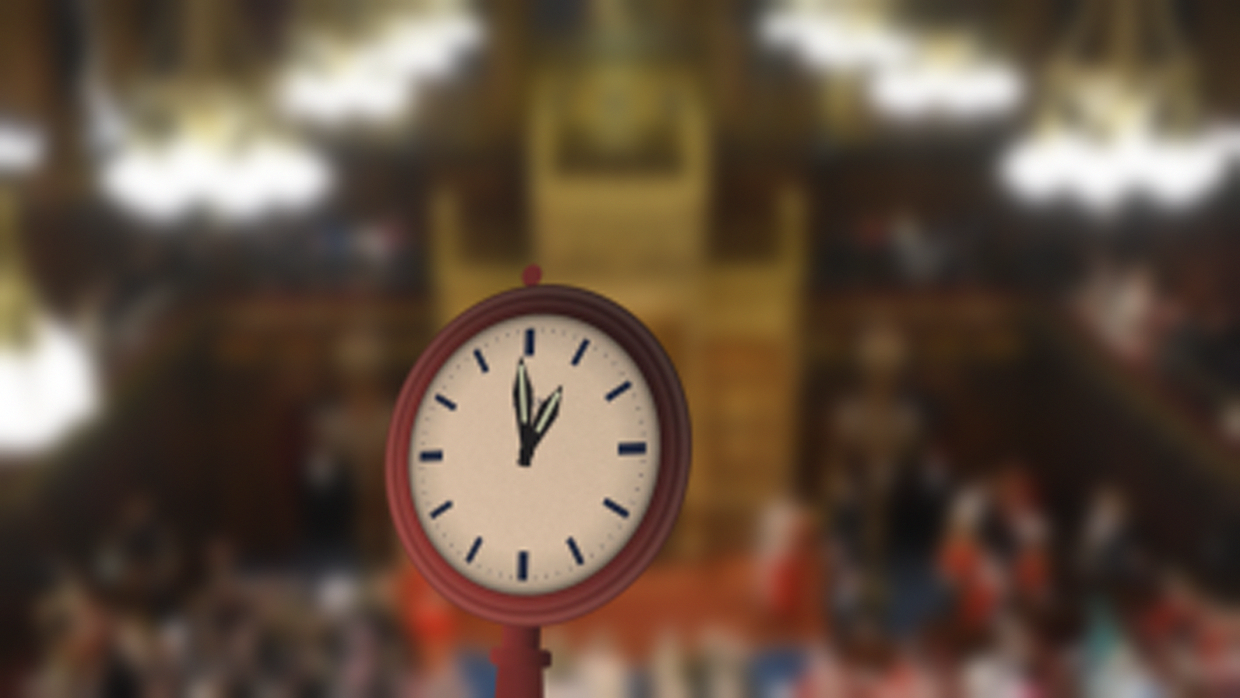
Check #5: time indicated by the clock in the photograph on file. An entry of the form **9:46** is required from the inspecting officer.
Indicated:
**12:59**
